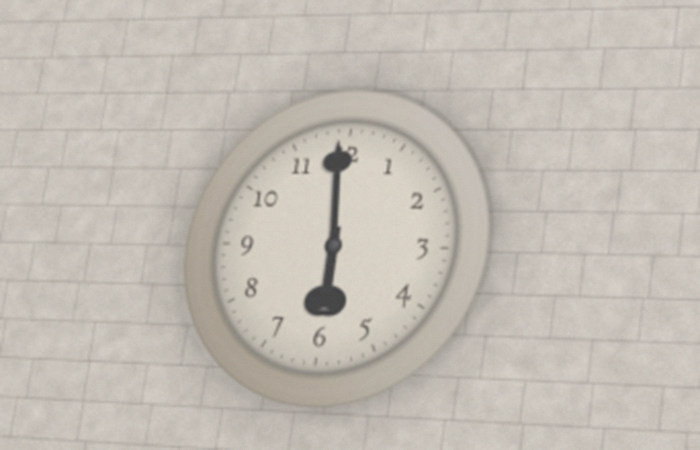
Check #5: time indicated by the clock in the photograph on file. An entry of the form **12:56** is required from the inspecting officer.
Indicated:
**5:59**
